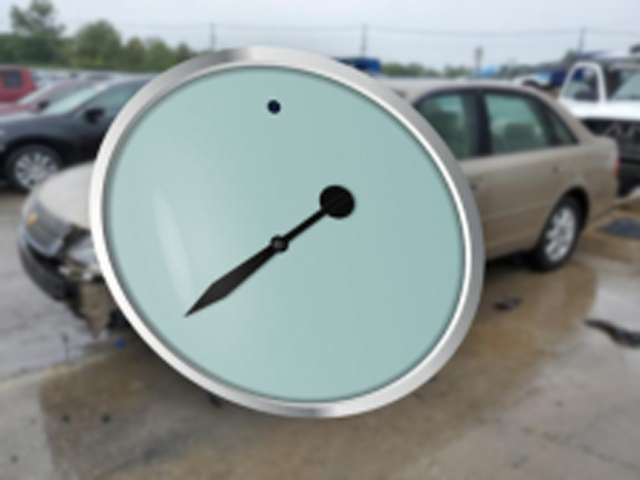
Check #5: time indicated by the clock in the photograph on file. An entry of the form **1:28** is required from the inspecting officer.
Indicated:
**1:38**
